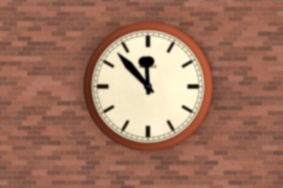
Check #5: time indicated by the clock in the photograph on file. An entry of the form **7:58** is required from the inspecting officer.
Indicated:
**11:53**
